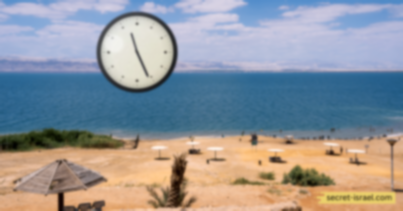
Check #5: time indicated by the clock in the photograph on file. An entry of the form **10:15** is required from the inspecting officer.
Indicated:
**11:26**
